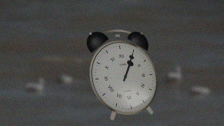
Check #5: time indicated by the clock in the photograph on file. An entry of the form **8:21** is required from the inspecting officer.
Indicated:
**1:05**
